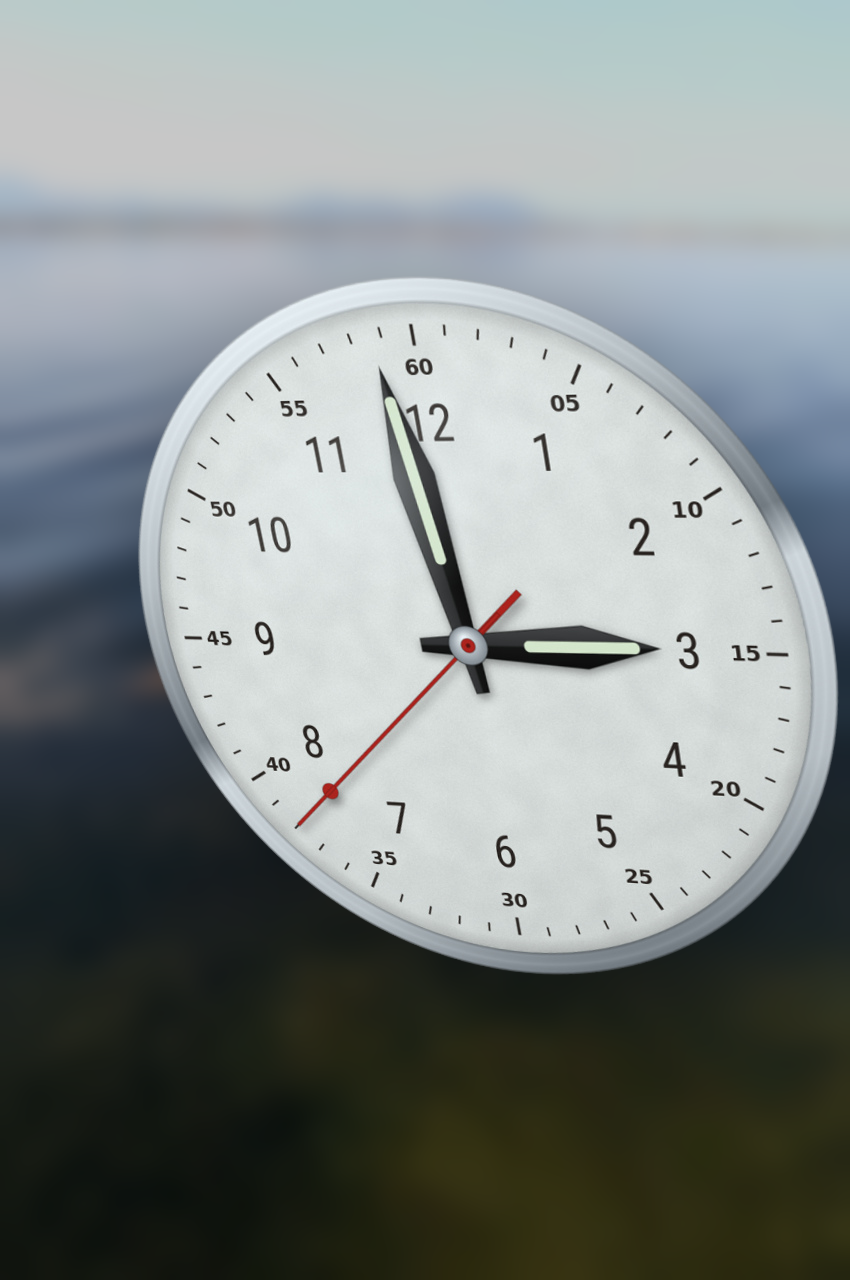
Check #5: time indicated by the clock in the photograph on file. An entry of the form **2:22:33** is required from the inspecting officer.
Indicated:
**2:58:38**
